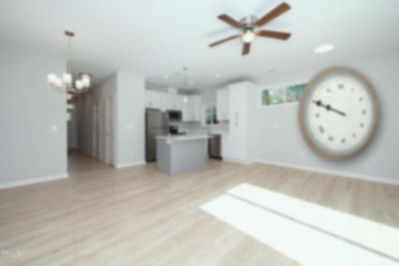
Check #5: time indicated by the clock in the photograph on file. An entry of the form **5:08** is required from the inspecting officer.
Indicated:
**9:49**
